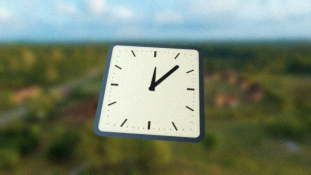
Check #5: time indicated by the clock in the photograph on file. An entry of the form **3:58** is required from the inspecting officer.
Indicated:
**12:07**
